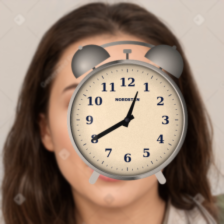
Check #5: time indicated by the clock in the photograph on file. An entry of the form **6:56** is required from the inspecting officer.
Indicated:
**12:40**
